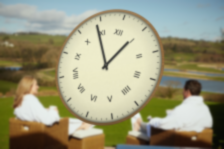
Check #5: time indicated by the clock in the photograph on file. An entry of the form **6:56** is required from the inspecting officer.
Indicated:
**12:54**
